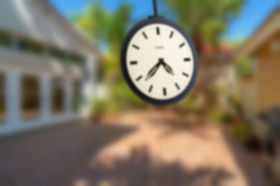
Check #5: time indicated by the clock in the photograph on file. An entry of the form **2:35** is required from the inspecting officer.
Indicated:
**4:38**
